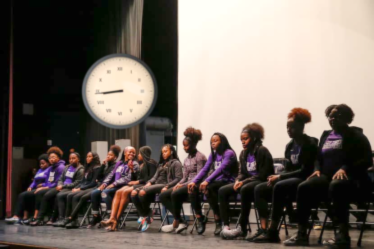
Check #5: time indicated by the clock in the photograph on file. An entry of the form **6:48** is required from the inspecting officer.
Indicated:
**8:44**
